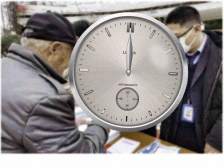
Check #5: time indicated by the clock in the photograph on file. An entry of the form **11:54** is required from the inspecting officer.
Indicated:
**12:00**
